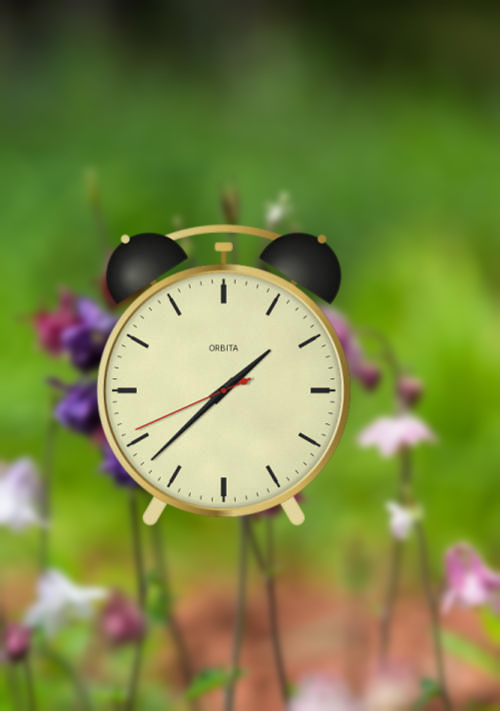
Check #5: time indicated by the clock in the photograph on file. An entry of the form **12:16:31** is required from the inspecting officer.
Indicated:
**1:37:41**
